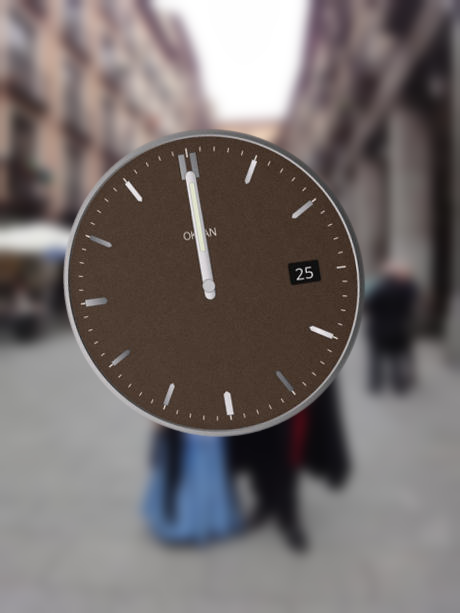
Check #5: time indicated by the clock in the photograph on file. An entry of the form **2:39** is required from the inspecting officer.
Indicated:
**12:00**
